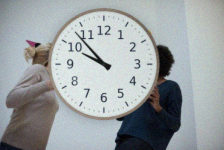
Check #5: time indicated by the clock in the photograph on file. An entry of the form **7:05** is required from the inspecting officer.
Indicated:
**9:53**
